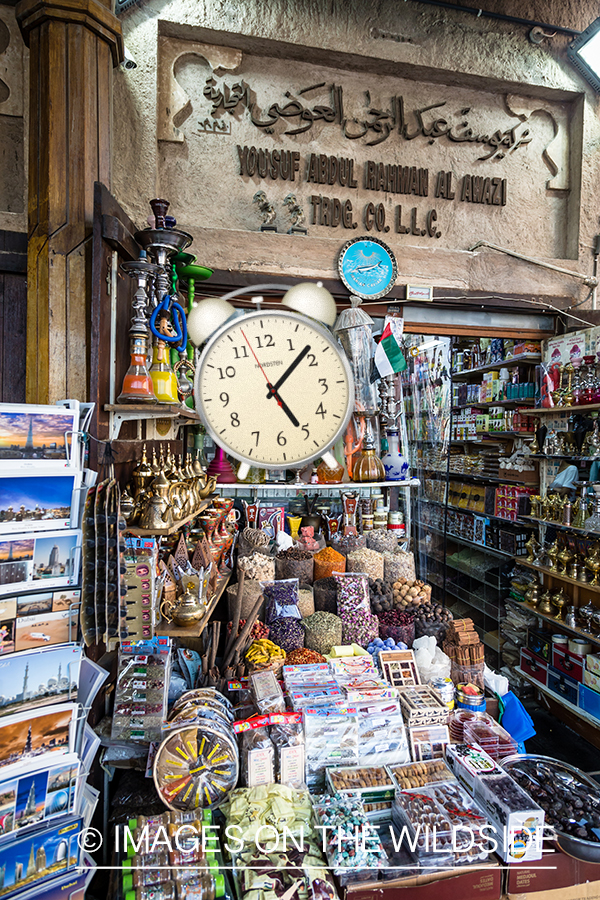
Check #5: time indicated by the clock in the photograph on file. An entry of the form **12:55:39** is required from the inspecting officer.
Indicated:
**5:07:57**
